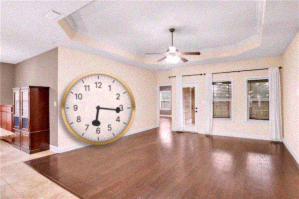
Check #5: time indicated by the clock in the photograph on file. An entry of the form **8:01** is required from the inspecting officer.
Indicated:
**6:16**
